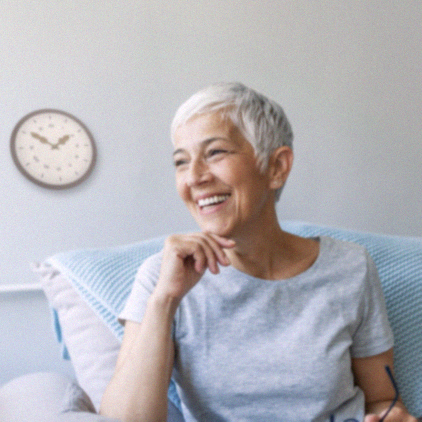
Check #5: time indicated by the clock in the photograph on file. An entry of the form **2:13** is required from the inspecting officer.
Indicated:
**1:51**
